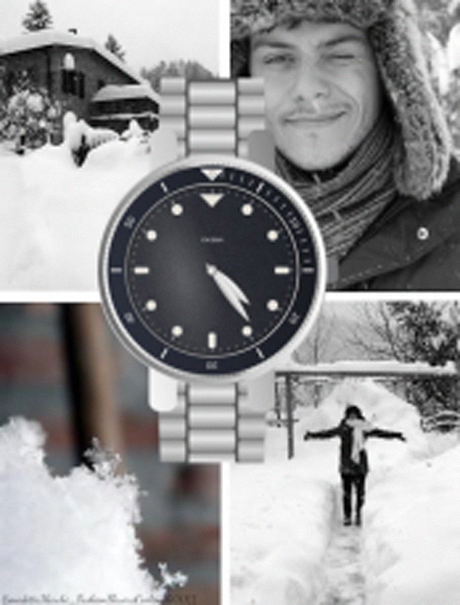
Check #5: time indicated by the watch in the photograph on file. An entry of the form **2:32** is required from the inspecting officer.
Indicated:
**4:24**
